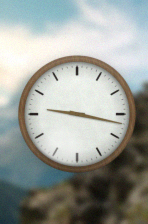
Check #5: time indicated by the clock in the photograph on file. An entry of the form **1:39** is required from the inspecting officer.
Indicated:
**9:17**
